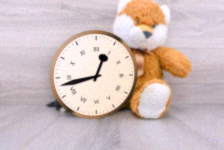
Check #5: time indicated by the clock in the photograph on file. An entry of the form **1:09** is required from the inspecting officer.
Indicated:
**12:43**
